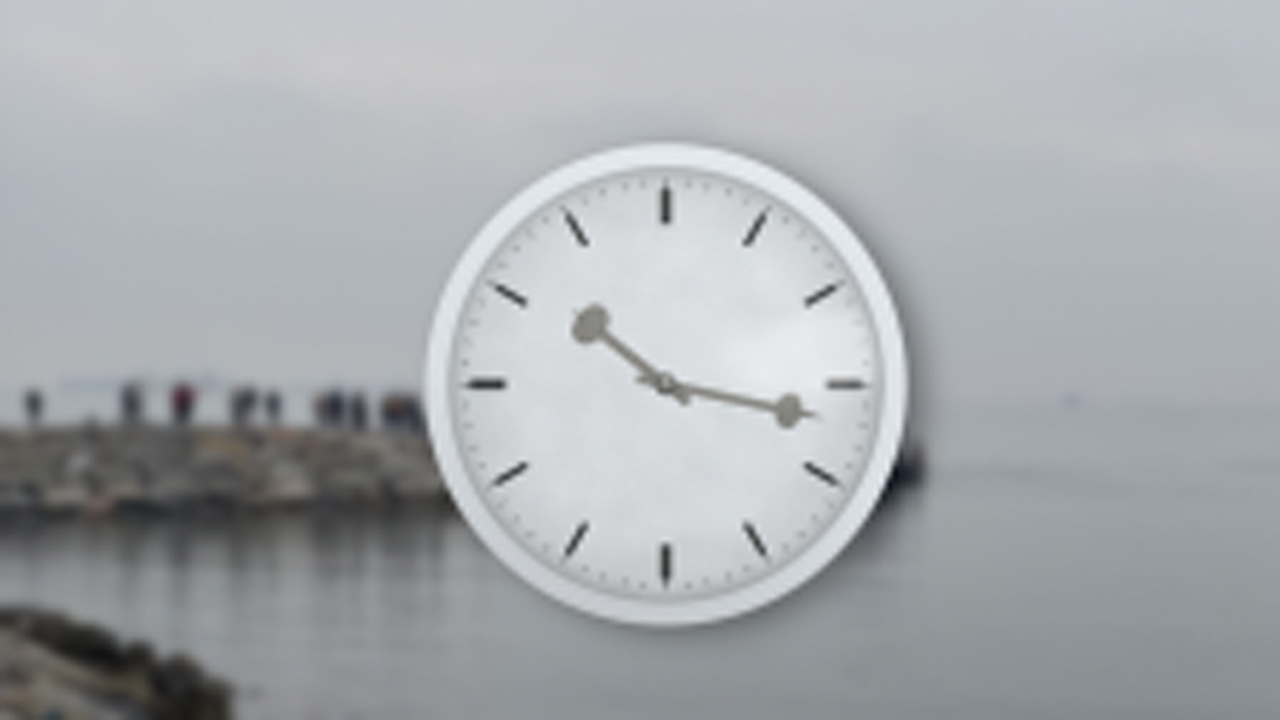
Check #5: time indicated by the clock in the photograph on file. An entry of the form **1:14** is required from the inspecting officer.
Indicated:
**10:17**
